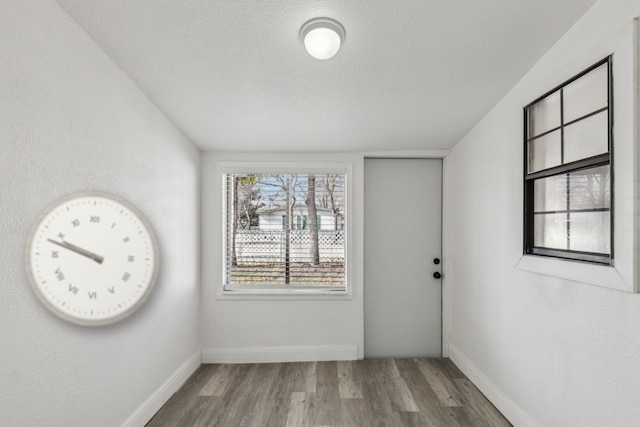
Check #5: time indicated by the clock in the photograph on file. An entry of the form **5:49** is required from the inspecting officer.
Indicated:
**9:48**
